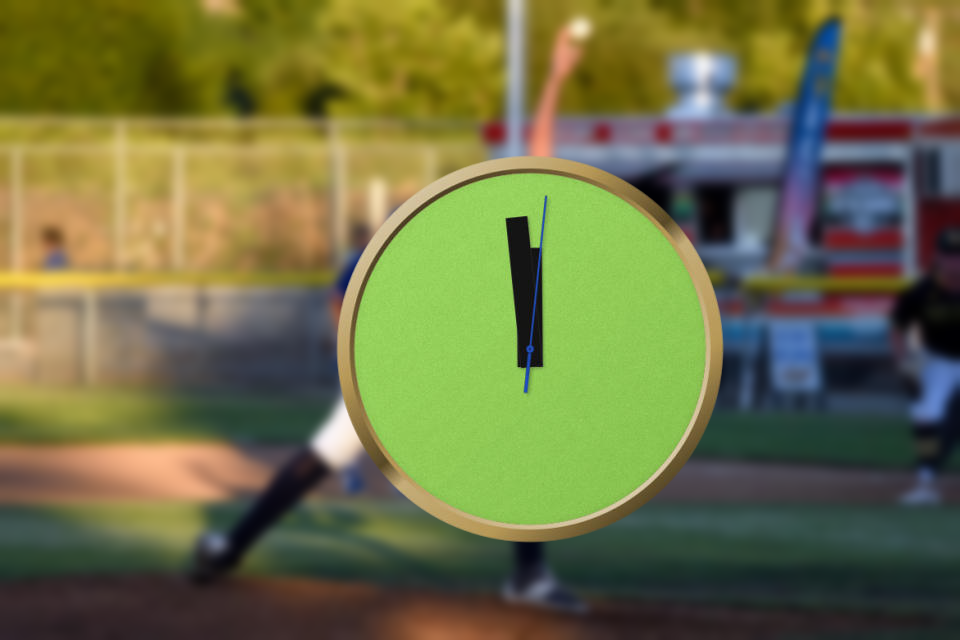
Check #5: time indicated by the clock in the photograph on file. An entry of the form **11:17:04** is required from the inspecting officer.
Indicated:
**11:59:01**
